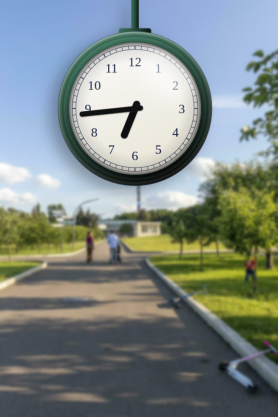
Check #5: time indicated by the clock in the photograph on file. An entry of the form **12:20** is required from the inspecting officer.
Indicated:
**6:44**
